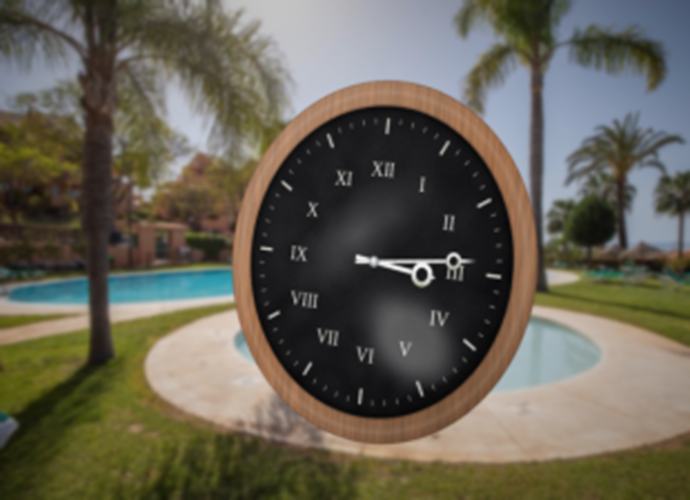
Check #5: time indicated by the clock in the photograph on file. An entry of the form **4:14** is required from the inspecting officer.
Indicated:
**3:14**
